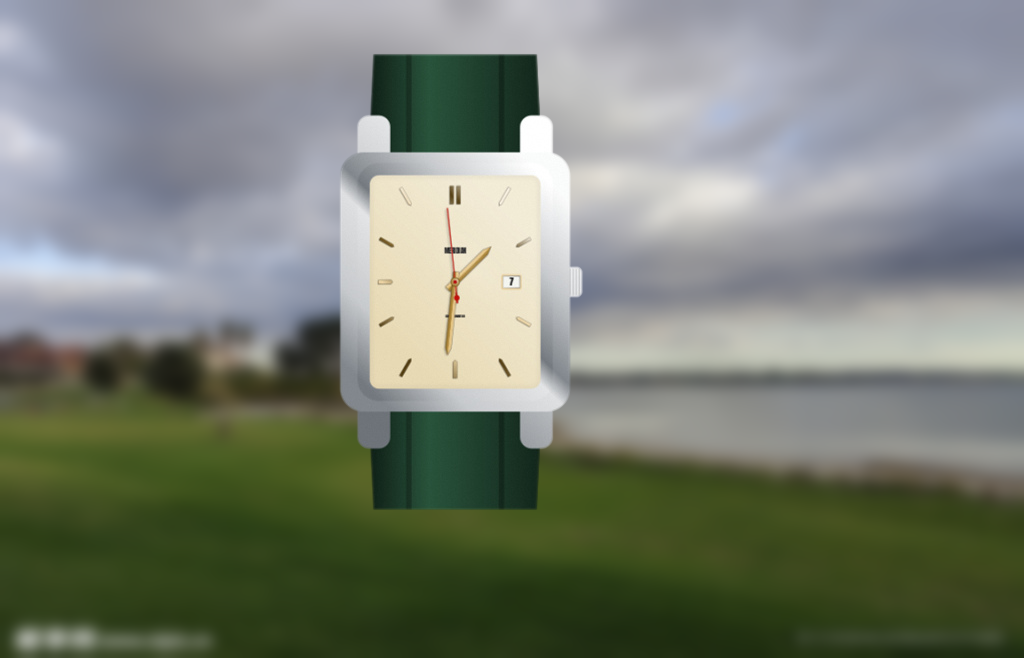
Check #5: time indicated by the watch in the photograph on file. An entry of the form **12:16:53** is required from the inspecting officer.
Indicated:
**1:30:59**
